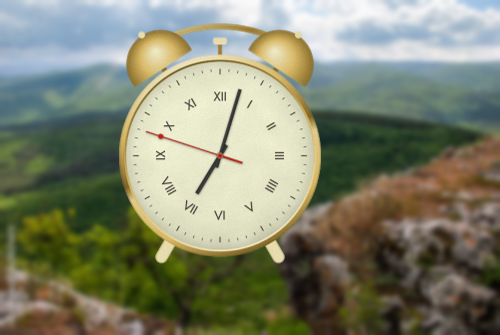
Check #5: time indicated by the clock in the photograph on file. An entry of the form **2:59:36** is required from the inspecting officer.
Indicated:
**7:02:48**
